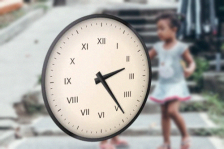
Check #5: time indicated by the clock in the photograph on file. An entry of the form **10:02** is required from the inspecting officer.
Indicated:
**2:24**
